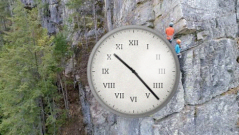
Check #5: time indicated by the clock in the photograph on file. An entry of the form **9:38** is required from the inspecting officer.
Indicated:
**10:23**
